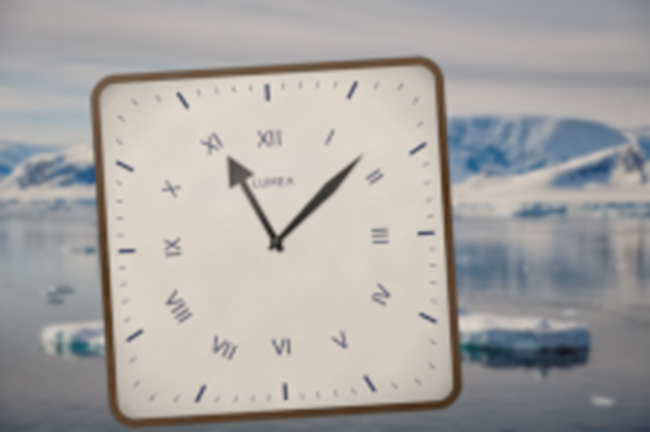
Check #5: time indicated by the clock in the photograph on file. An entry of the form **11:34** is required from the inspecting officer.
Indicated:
**11:08**
